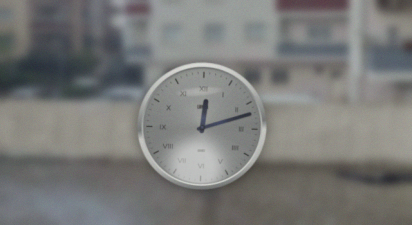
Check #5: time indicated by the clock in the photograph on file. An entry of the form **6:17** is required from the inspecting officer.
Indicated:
**12:12**
